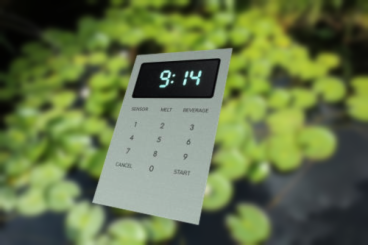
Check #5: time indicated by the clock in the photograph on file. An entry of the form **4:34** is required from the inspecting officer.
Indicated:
**9:14**
